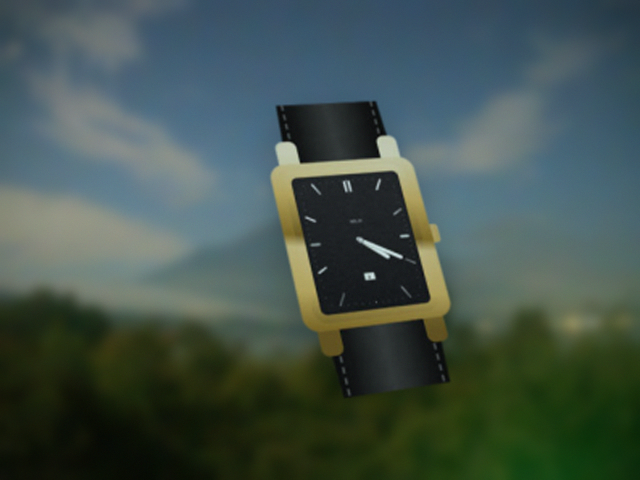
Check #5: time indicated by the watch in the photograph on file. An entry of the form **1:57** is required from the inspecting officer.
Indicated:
**4:20**
